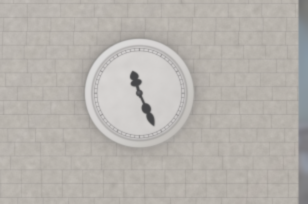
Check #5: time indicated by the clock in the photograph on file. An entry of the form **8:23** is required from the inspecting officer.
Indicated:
**11:26**
